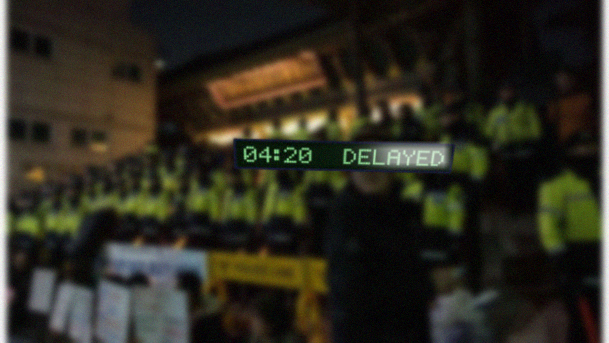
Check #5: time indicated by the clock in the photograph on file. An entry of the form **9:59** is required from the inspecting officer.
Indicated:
**4:20**
